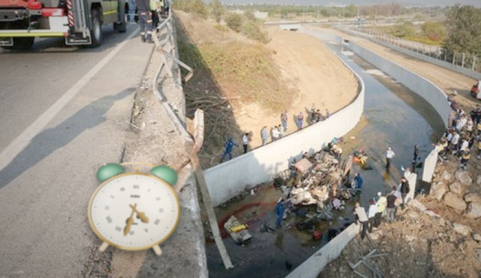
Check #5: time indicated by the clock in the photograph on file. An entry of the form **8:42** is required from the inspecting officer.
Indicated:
**4:32**
